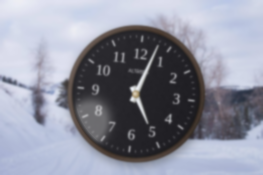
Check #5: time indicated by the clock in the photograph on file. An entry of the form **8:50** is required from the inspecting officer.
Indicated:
**5:03**
